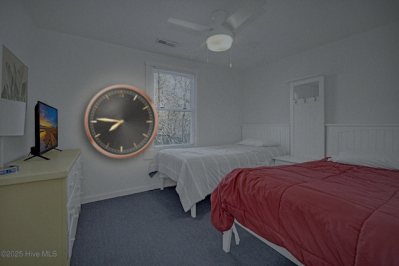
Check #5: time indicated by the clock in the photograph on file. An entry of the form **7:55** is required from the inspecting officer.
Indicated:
**7:46**
